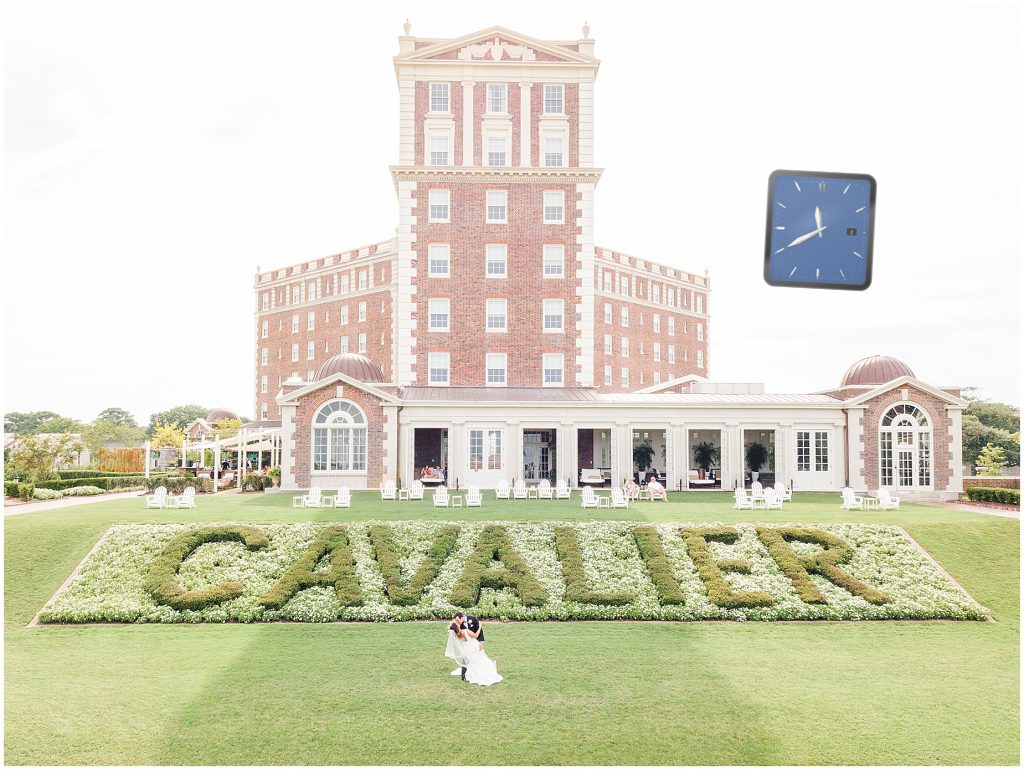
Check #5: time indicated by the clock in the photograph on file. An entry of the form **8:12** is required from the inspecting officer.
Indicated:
**11:40**
